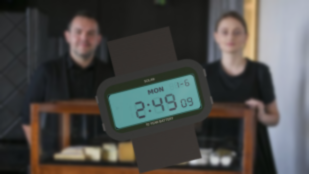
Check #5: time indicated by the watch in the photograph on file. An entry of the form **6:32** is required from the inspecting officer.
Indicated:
**2:49**
